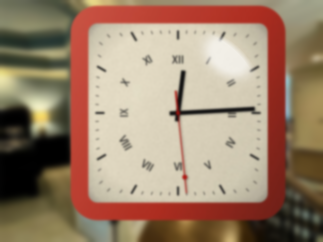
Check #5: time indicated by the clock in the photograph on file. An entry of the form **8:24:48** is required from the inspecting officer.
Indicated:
**12:14:29**
